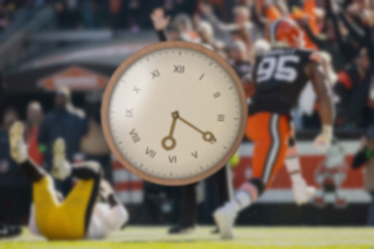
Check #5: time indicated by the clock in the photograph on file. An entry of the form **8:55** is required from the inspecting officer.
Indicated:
**6:20**
